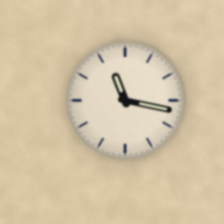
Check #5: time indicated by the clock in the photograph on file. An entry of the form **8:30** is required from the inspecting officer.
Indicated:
**11:17**
